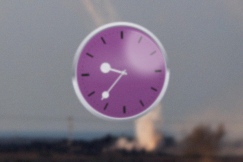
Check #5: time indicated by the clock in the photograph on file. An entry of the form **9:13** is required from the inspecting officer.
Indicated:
**9:37**
